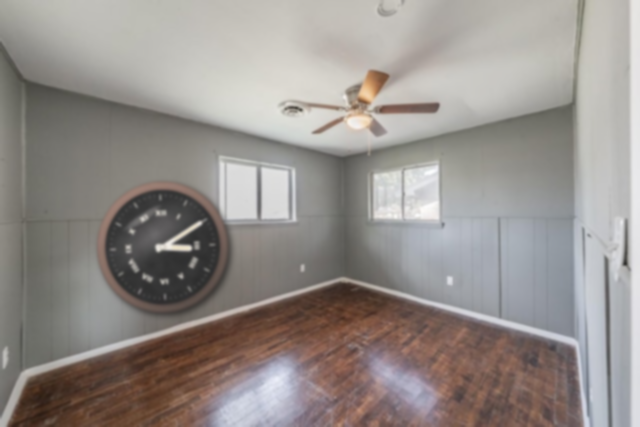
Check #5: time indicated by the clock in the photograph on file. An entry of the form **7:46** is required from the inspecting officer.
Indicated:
**3:10**
